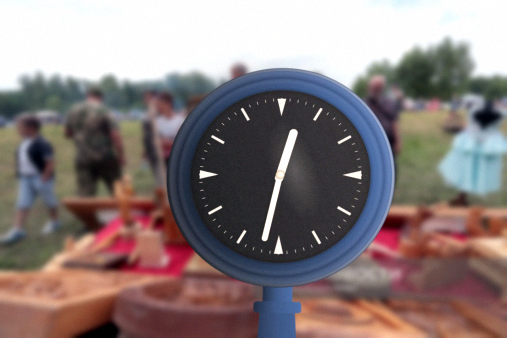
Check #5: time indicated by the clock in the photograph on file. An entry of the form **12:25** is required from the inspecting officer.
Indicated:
**12:32**
